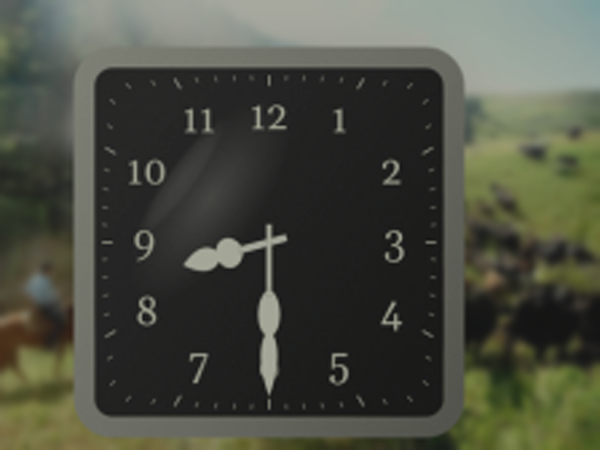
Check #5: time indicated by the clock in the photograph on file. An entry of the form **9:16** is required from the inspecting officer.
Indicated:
**8:30**
